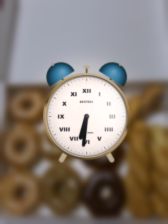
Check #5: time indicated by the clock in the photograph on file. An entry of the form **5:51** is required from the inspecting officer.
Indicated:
**6:31**
